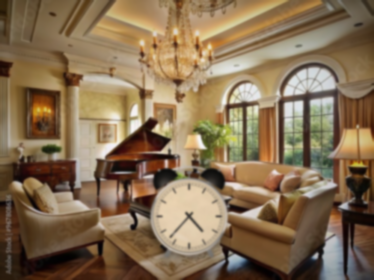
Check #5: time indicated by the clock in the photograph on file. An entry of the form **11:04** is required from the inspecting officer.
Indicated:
**4:37**
